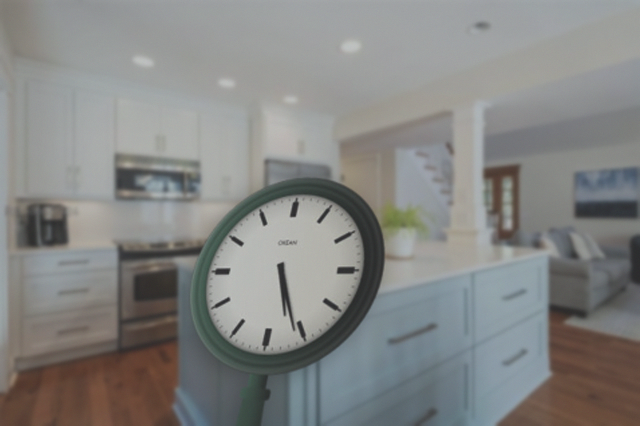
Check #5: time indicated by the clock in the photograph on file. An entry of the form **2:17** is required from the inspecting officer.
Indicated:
**5:26**
